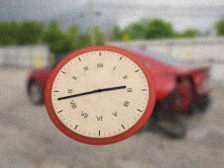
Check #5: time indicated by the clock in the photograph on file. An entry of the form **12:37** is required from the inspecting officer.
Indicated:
**2:43**
